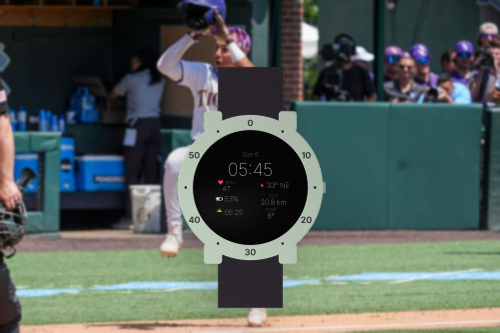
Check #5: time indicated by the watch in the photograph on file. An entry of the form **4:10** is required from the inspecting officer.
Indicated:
**5:45**
